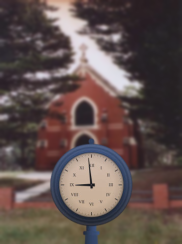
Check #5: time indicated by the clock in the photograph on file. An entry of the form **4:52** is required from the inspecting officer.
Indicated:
**8:59**
